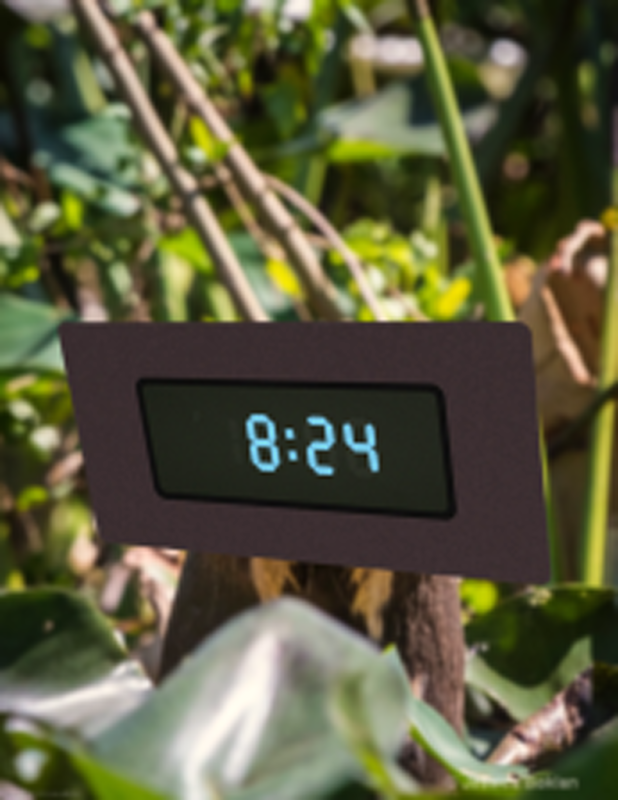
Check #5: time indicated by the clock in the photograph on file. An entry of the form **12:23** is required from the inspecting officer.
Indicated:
**8:24**
